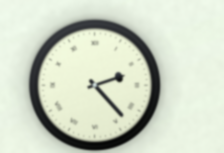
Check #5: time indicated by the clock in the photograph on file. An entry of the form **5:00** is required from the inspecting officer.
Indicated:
**2:23**
